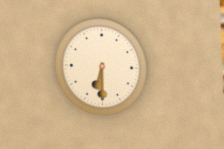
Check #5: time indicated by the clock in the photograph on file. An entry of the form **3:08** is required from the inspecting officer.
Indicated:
**6:30**
